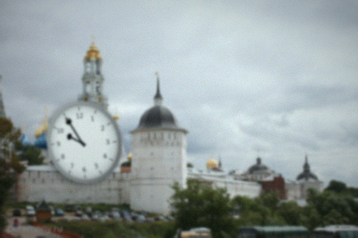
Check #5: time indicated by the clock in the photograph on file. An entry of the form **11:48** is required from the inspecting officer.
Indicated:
**9:55**
